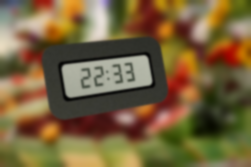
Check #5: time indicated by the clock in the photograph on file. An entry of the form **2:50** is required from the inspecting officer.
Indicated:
**22:33**
